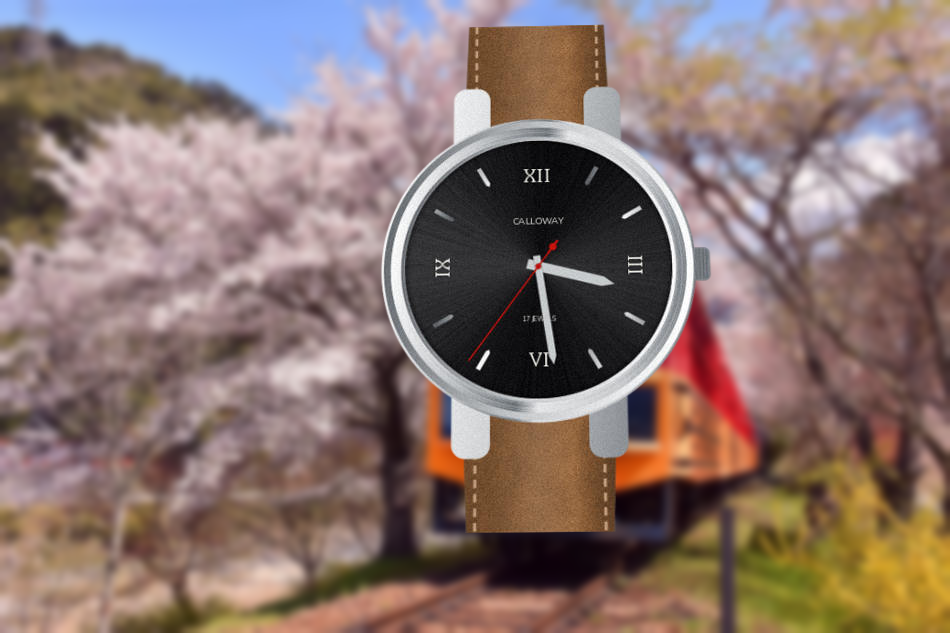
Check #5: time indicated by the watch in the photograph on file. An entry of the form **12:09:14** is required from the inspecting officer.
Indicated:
**3:28:36**
